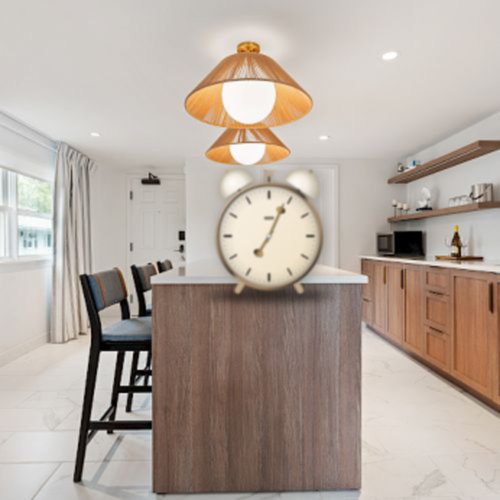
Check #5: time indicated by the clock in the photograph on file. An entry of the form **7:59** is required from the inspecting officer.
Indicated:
**7:04**
